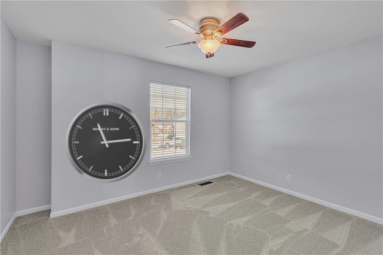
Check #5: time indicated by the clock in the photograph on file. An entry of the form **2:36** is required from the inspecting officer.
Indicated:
**11:14**
